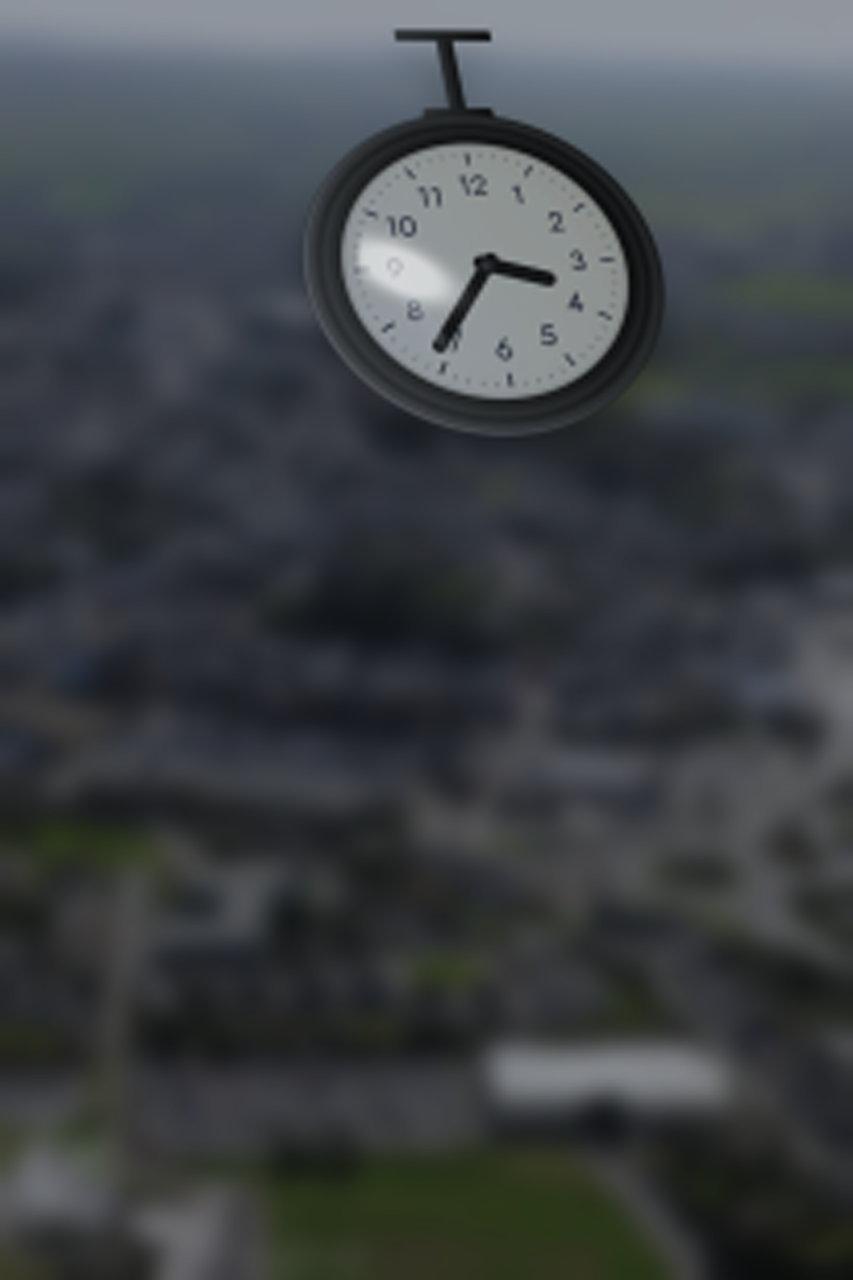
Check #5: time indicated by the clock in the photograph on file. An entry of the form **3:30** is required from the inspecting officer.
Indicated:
**3:36**
